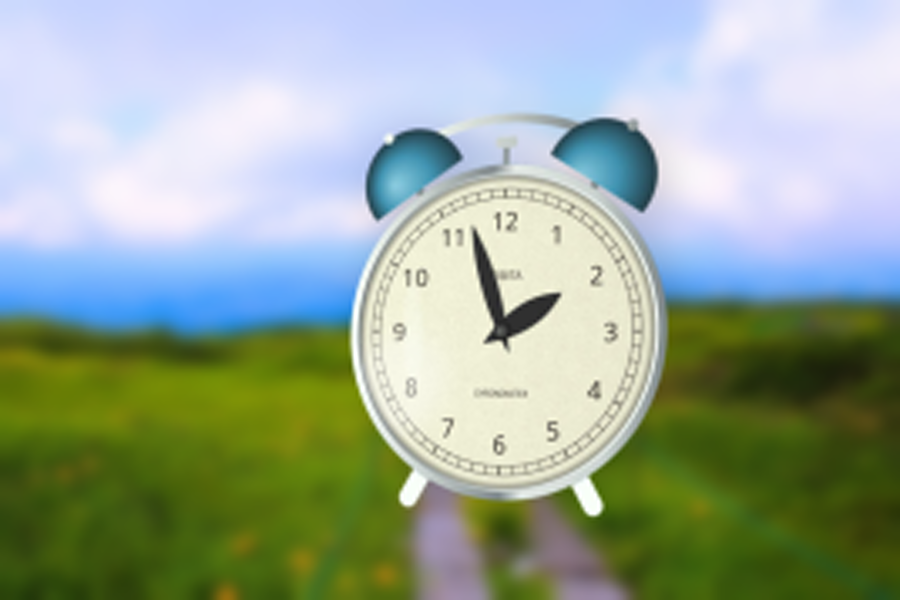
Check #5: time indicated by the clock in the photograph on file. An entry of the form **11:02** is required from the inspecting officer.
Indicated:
**1:57**
